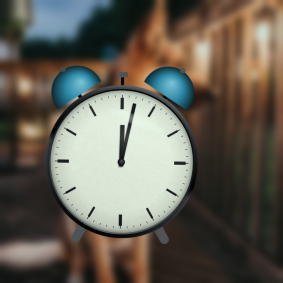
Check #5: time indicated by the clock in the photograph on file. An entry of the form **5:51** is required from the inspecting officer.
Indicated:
**12:02**
